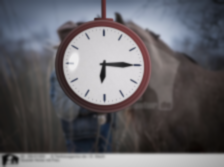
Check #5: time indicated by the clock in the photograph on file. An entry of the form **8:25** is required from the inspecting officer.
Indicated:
**6:15**
